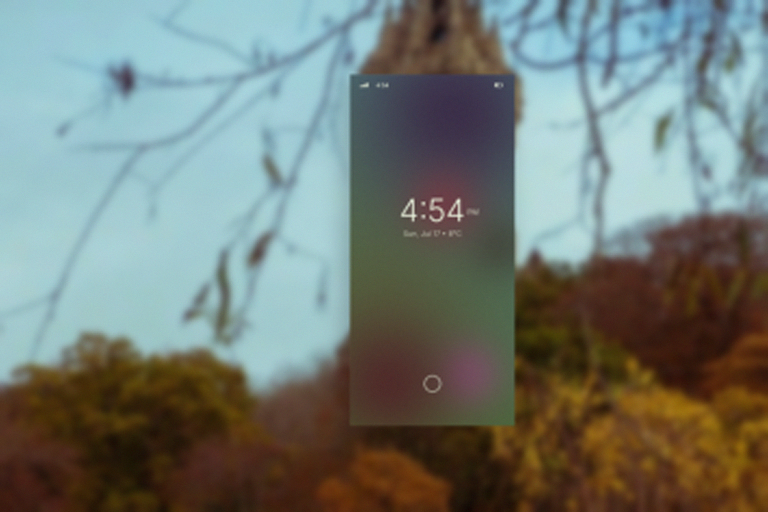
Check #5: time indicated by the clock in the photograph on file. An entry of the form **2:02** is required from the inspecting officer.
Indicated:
**4:54**
